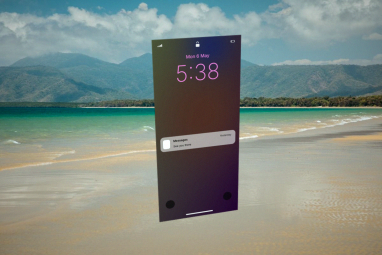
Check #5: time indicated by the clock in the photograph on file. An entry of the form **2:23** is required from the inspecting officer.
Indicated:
**5:38**
